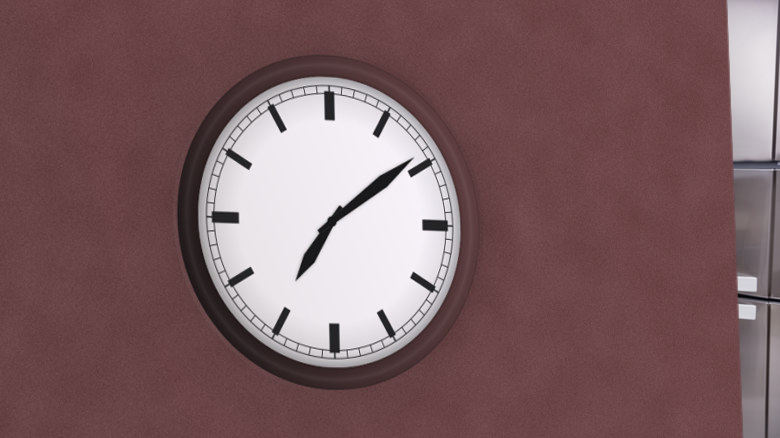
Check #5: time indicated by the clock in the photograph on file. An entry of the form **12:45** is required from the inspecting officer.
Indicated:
**7:09**
